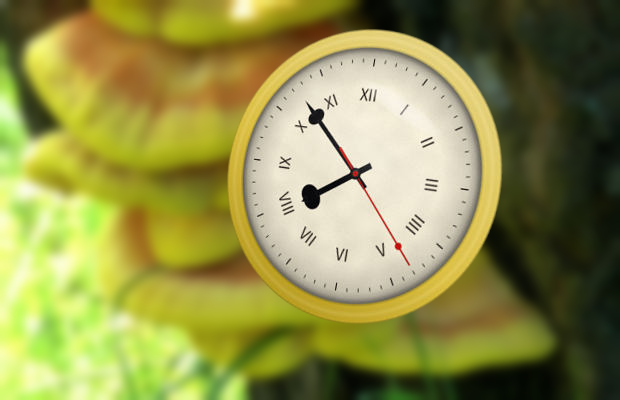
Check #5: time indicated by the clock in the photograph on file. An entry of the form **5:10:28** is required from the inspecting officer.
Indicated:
**7:52:23**
